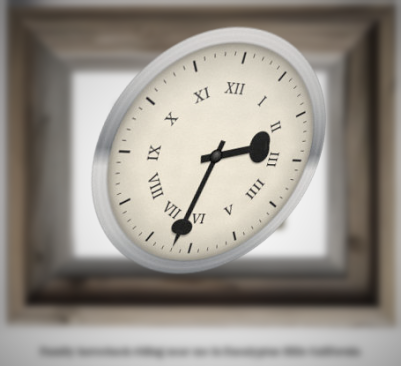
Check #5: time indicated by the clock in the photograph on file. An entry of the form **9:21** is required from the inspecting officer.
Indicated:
**2:32**
